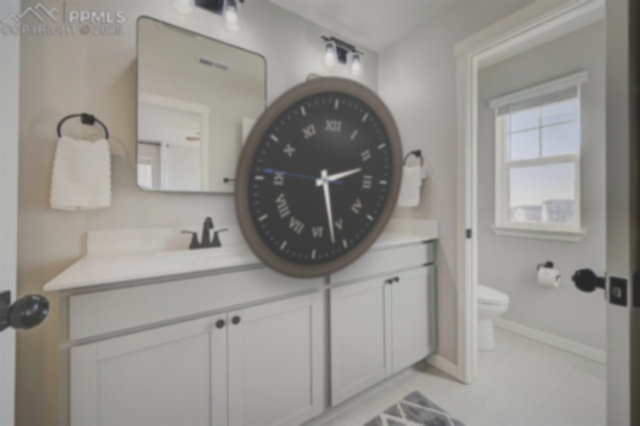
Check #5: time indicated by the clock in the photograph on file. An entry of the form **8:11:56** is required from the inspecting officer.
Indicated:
**2:26:46**
